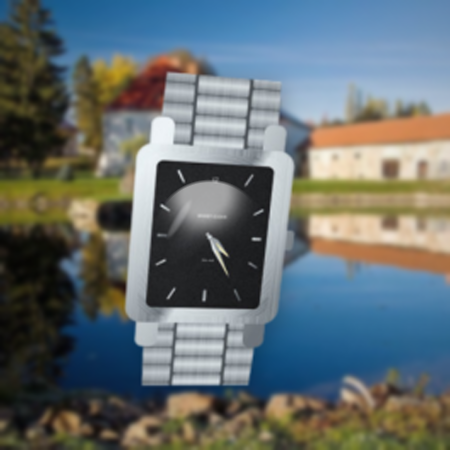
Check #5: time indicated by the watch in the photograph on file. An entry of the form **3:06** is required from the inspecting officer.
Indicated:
**4:25**
